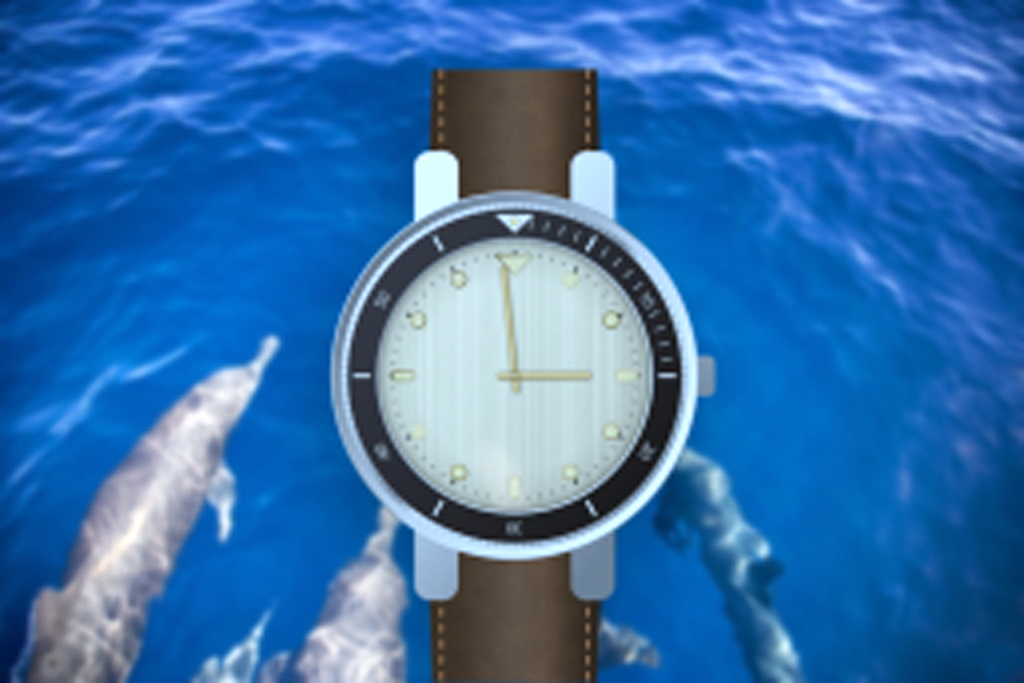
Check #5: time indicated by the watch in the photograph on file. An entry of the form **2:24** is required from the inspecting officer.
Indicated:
**2:59**
